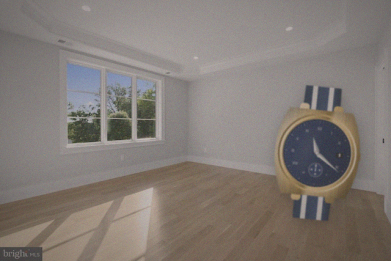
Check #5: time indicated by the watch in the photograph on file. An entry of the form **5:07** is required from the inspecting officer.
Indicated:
**11:21**
